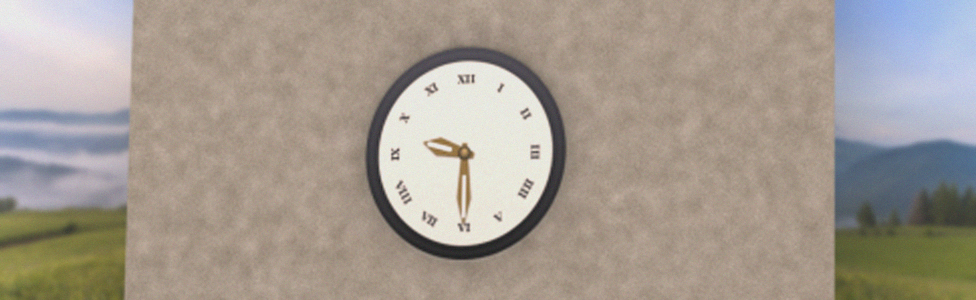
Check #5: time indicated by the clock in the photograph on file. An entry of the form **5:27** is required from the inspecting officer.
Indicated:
**9:30**
